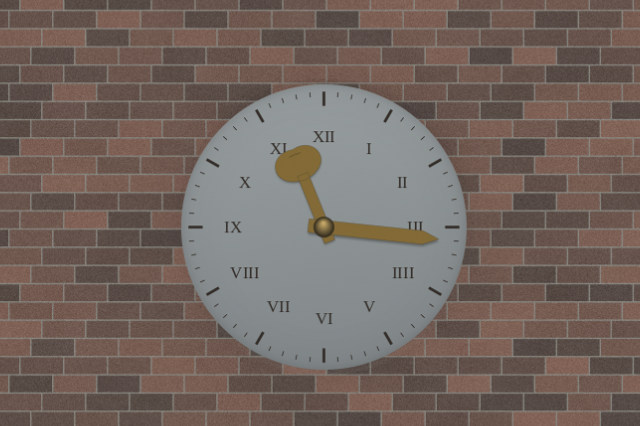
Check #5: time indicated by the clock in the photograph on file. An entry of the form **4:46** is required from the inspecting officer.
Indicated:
**11:16**
